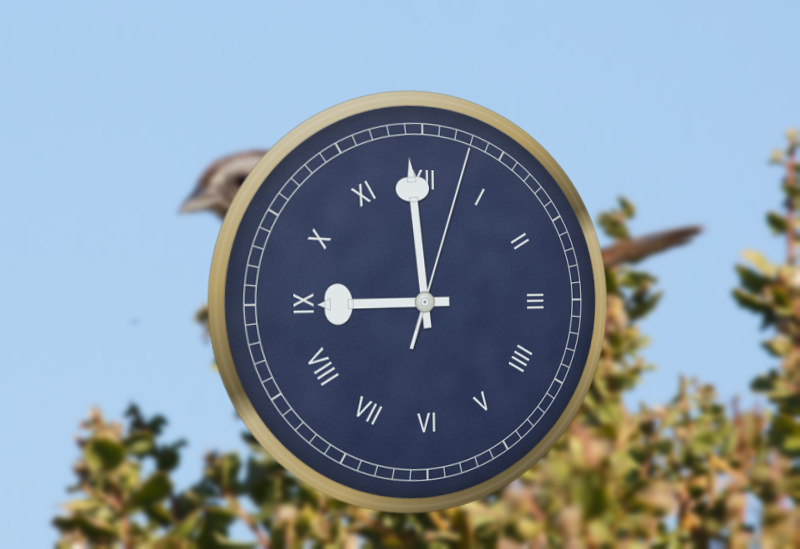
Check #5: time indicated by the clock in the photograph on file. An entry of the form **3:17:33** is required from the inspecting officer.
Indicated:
**8:59:03**
